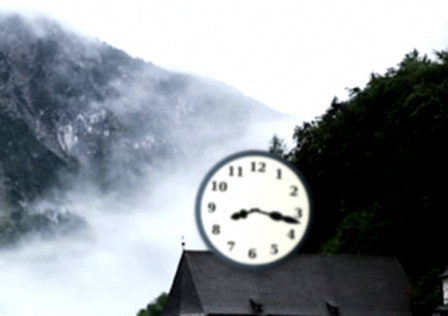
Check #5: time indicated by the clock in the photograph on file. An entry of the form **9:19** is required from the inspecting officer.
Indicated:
**8:17**
